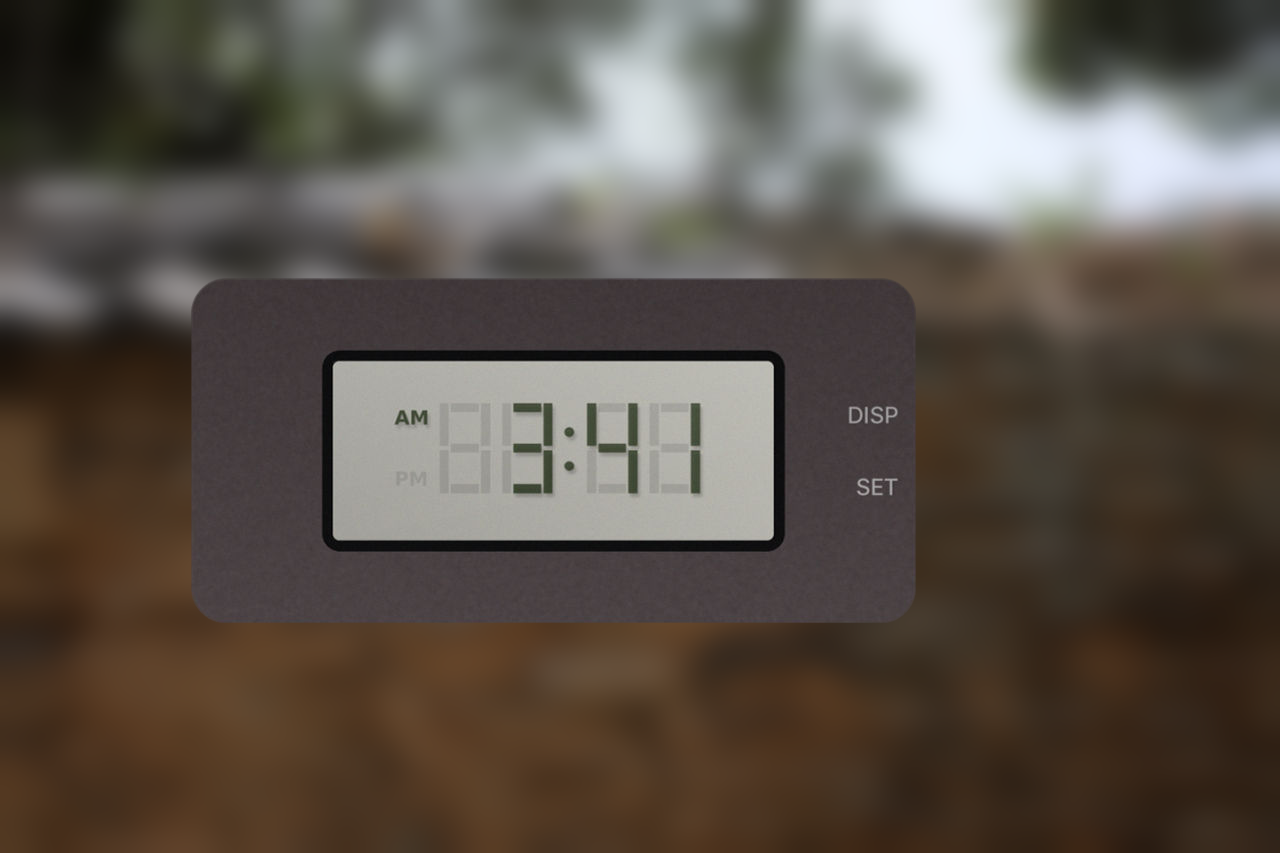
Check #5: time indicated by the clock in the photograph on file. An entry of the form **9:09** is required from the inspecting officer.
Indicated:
**3:41**
